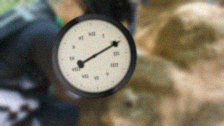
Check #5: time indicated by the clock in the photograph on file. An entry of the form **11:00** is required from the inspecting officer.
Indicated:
**8:11**
